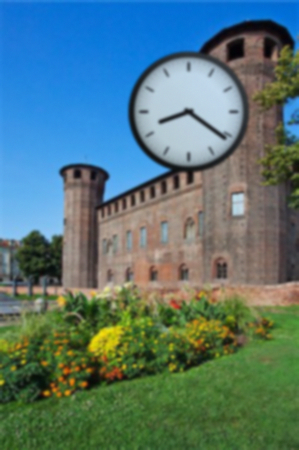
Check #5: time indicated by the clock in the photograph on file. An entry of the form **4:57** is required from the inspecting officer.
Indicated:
**8:21**
